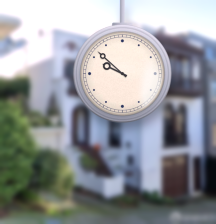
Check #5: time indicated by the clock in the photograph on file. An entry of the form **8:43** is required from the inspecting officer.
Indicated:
**9:52**
